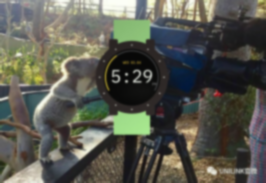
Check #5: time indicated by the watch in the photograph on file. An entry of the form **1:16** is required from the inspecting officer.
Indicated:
**5:29**
